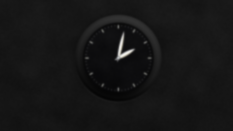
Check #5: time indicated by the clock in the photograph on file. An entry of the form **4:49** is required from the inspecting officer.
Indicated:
**2:02**
